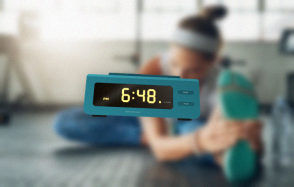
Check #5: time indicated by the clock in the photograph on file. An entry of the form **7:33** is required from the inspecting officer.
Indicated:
**6:48**
